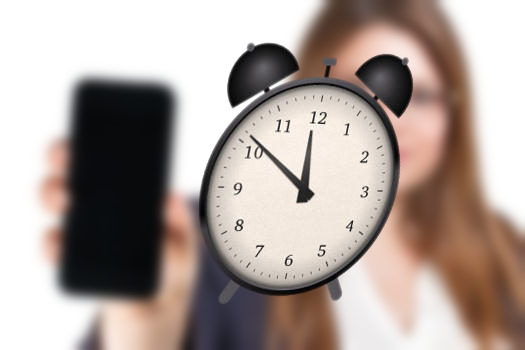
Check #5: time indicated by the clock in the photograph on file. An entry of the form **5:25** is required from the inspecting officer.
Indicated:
**11:51**
